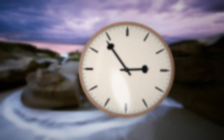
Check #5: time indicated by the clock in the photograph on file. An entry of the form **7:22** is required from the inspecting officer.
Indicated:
**2:54**
